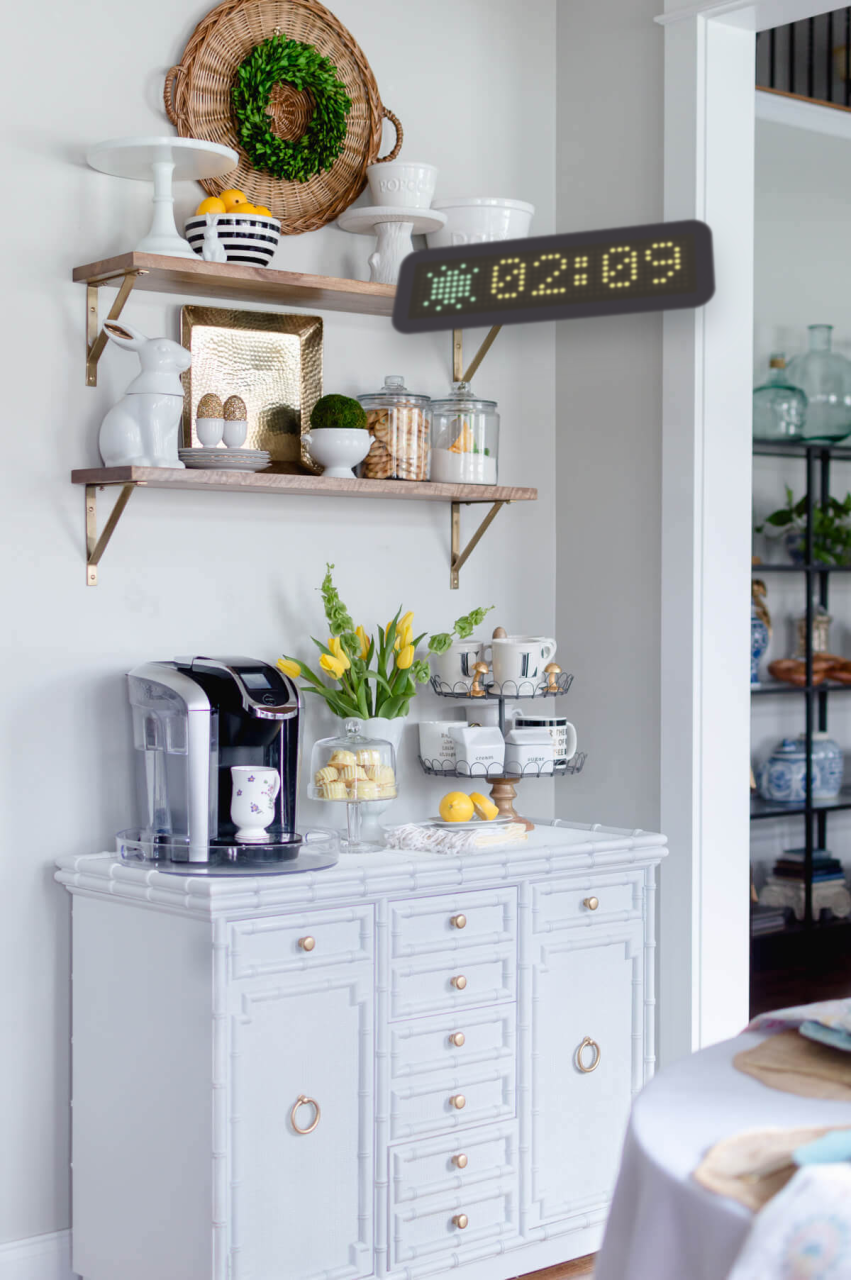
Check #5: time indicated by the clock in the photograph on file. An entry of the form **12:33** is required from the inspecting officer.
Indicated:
**2:09**
